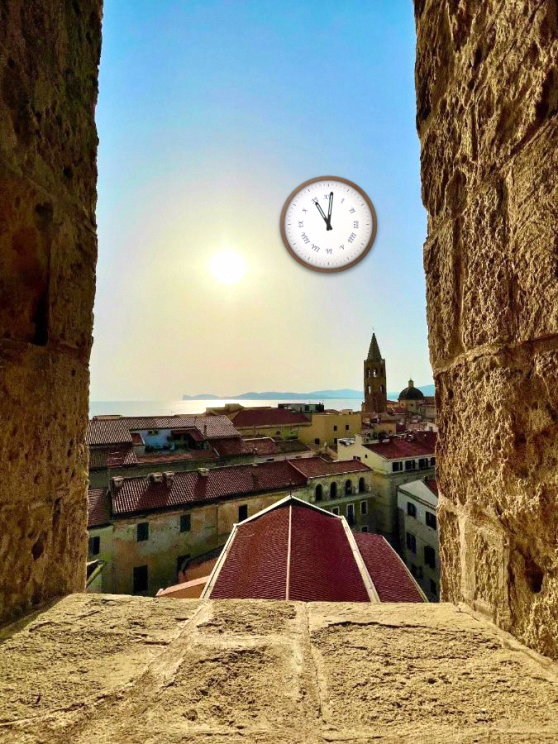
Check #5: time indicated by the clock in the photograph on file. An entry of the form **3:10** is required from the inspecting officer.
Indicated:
**11:01**
